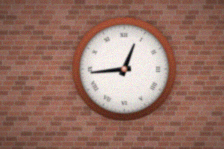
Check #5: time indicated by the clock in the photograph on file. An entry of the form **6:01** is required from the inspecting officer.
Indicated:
**12:44**
